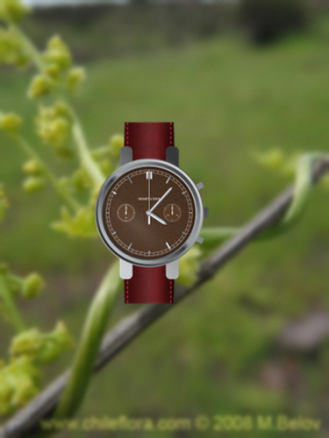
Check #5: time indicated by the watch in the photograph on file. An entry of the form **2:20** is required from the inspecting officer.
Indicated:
**4:07**
